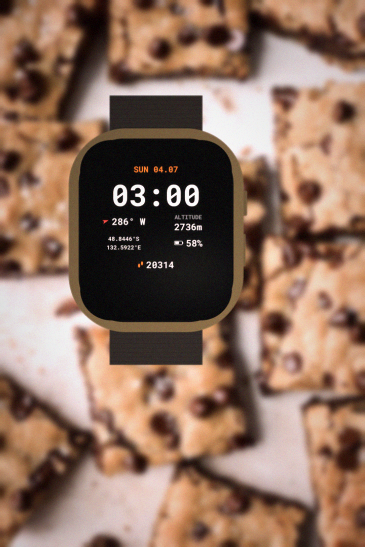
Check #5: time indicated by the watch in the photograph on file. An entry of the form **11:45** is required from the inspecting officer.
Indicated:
**3:00**
